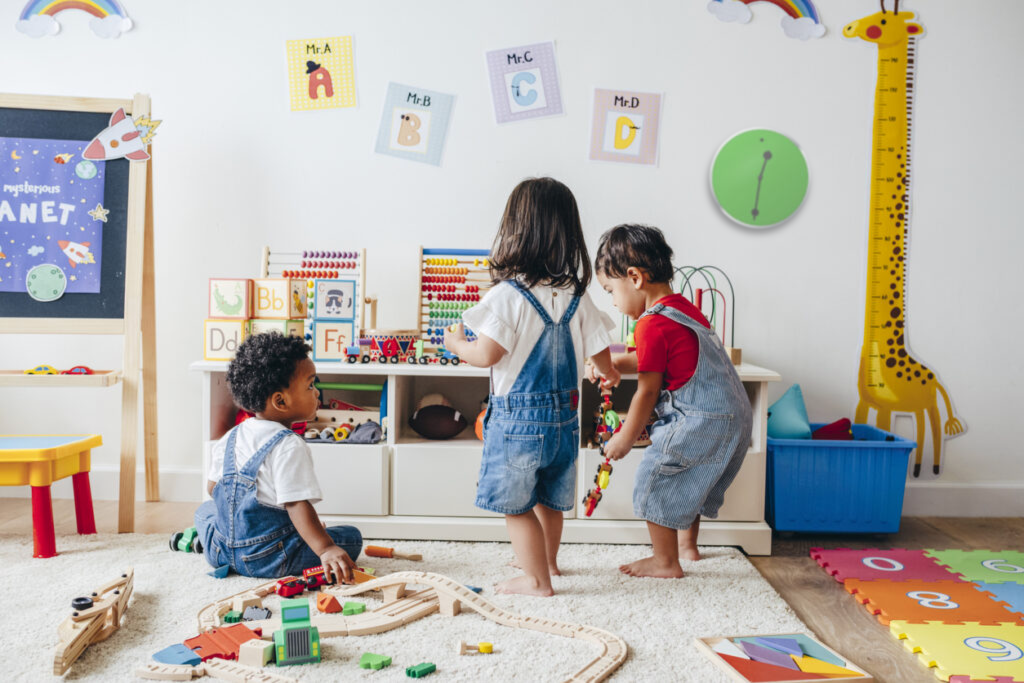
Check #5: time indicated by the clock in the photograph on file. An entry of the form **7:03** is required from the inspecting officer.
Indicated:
**12:31**
